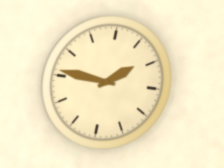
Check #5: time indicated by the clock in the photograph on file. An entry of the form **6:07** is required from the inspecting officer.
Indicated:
**1:46**
